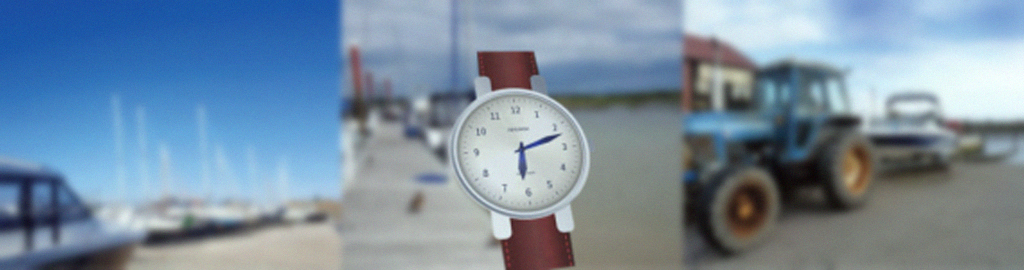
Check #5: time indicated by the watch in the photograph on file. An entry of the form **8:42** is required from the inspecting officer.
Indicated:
**6:12**
